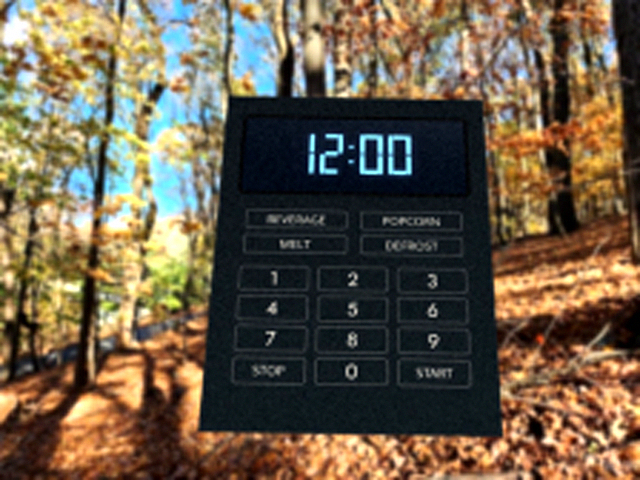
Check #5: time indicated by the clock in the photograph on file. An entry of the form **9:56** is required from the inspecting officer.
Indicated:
**12:00**
